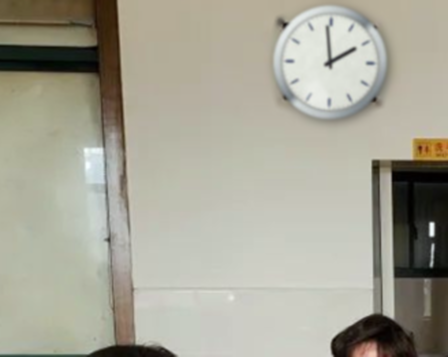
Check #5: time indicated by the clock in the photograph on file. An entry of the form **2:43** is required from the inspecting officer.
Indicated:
**1:59**
